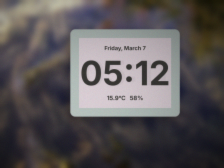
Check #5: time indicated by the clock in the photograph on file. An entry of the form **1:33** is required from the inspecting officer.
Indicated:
**5:12**
